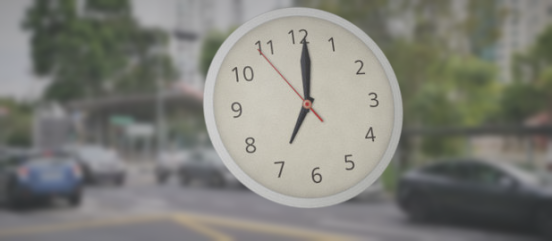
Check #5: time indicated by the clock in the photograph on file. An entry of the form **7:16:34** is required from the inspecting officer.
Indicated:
**7:00:54**
